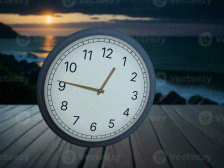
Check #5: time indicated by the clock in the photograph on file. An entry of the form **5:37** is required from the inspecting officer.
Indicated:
**12:46**
